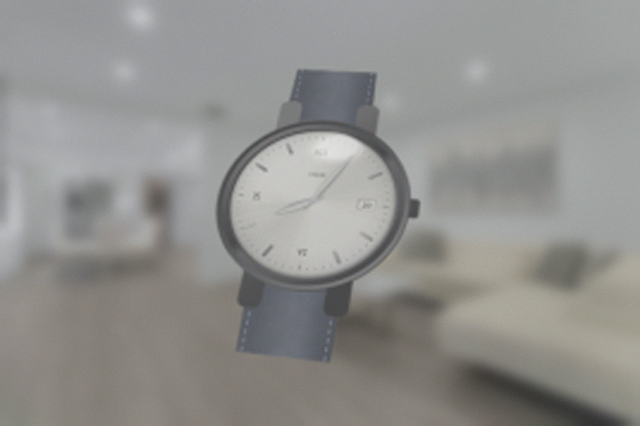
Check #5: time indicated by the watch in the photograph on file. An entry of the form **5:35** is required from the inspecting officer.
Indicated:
**8:05**
